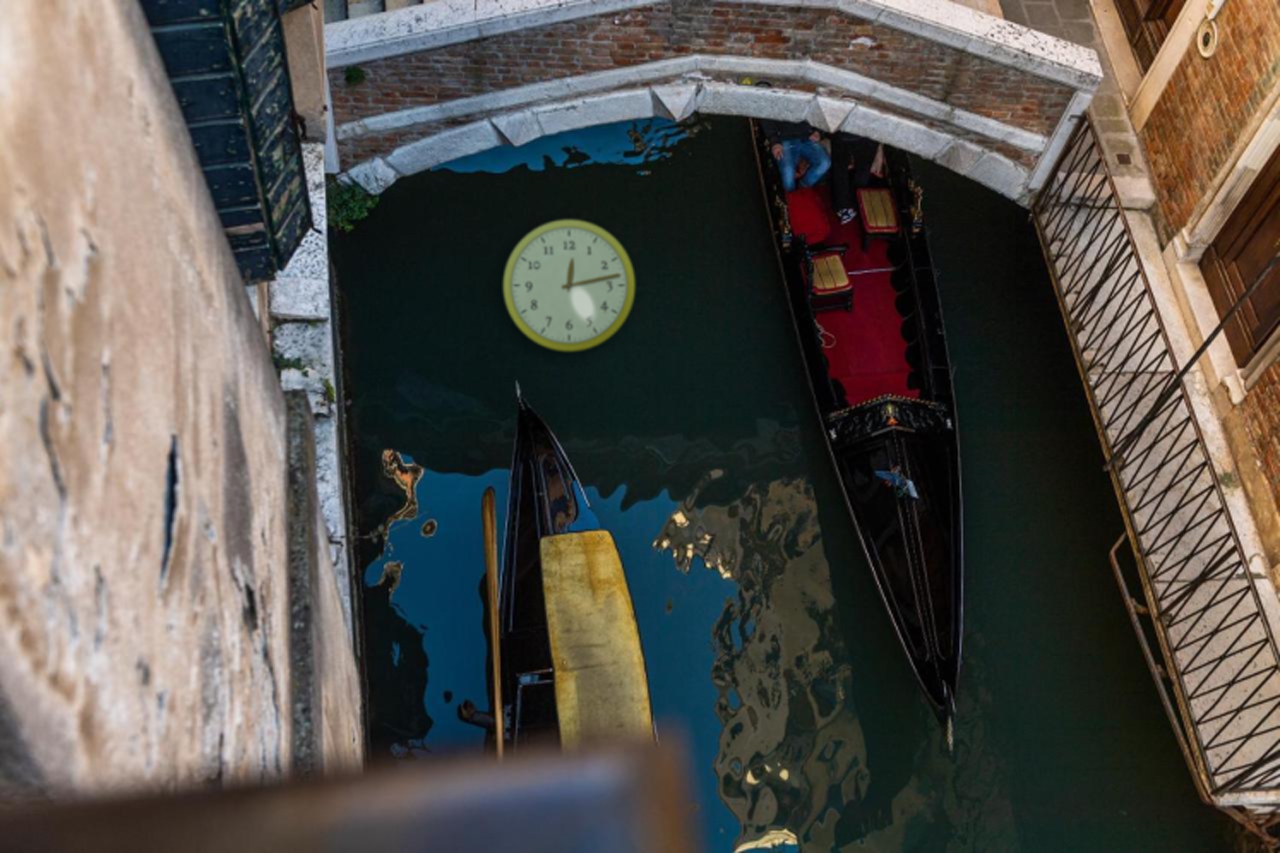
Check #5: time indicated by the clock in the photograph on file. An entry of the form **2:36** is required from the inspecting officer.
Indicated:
**12:13**
